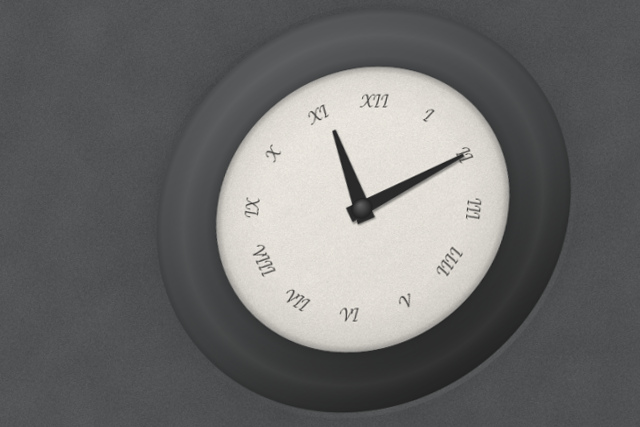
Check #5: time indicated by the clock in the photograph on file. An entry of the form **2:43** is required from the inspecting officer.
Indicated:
**11:10**
